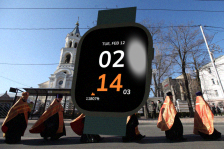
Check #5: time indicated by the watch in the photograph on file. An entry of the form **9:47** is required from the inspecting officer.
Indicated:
**2:14**
